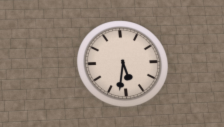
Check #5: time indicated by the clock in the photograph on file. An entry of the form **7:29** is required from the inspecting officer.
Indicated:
**5:32**
